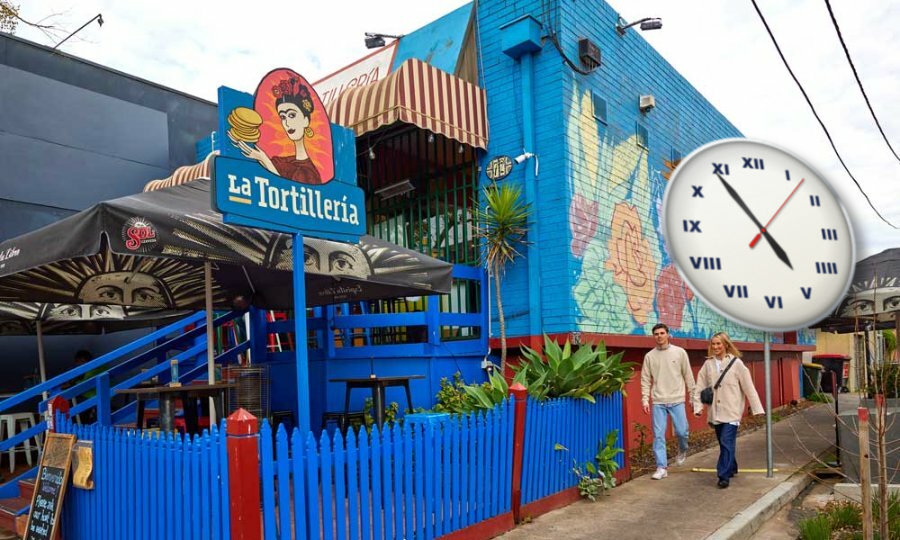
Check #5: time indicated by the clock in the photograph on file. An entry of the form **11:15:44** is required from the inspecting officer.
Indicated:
**4:54:07**
